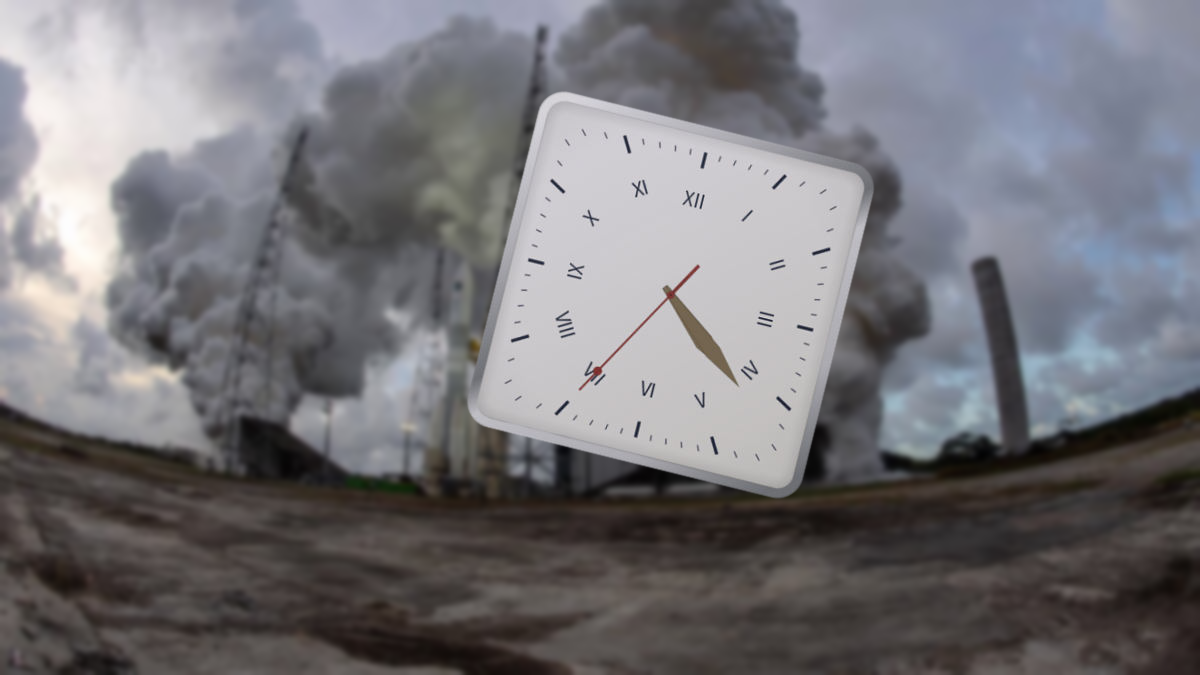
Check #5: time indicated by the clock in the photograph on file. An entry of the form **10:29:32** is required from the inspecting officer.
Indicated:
**4:21:35**
